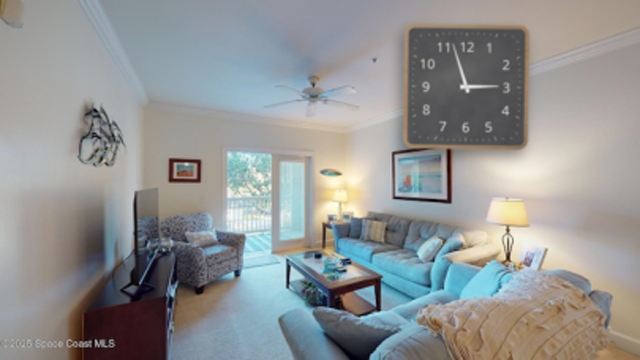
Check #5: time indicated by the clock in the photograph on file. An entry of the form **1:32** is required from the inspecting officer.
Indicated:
**2:57**
